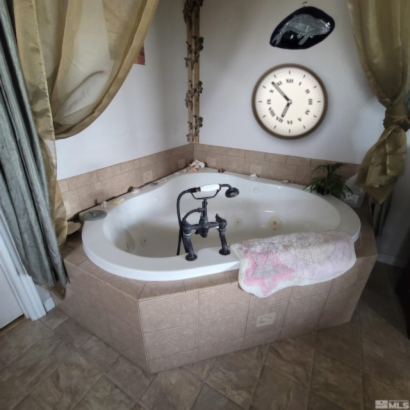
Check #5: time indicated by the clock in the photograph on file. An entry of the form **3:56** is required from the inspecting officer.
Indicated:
**6:53**
